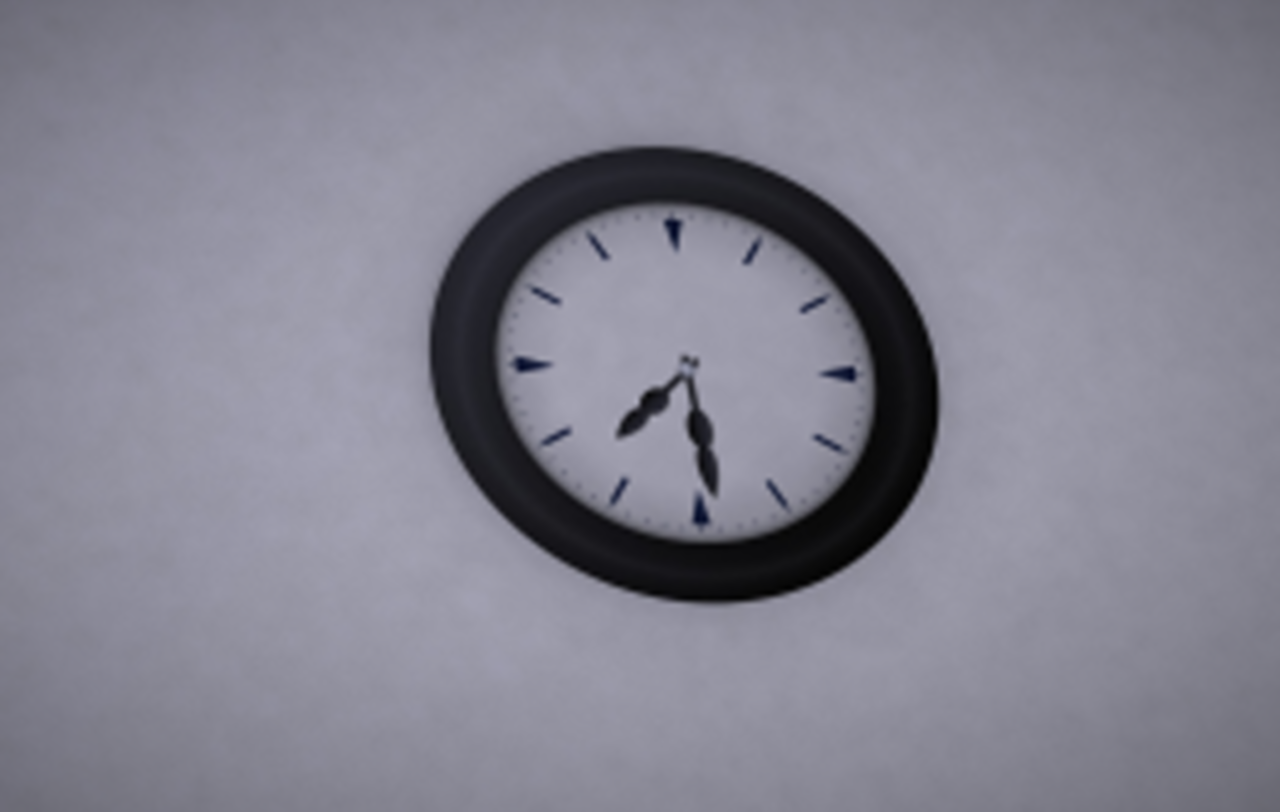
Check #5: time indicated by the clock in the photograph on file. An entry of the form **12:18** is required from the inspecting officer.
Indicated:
**7:29**
